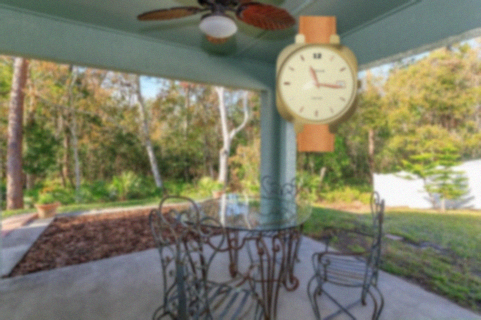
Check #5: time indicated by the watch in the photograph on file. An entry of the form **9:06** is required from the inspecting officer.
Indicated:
**11:16**
